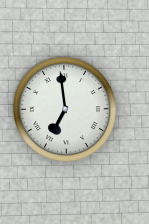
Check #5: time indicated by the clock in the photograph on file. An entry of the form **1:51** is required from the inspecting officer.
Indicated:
**6:59**
